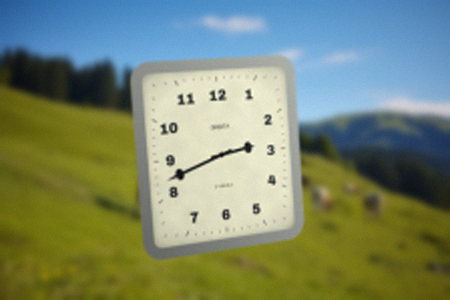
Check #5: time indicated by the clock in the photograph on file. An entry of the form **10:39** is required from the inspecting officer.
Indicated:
**2:42**
